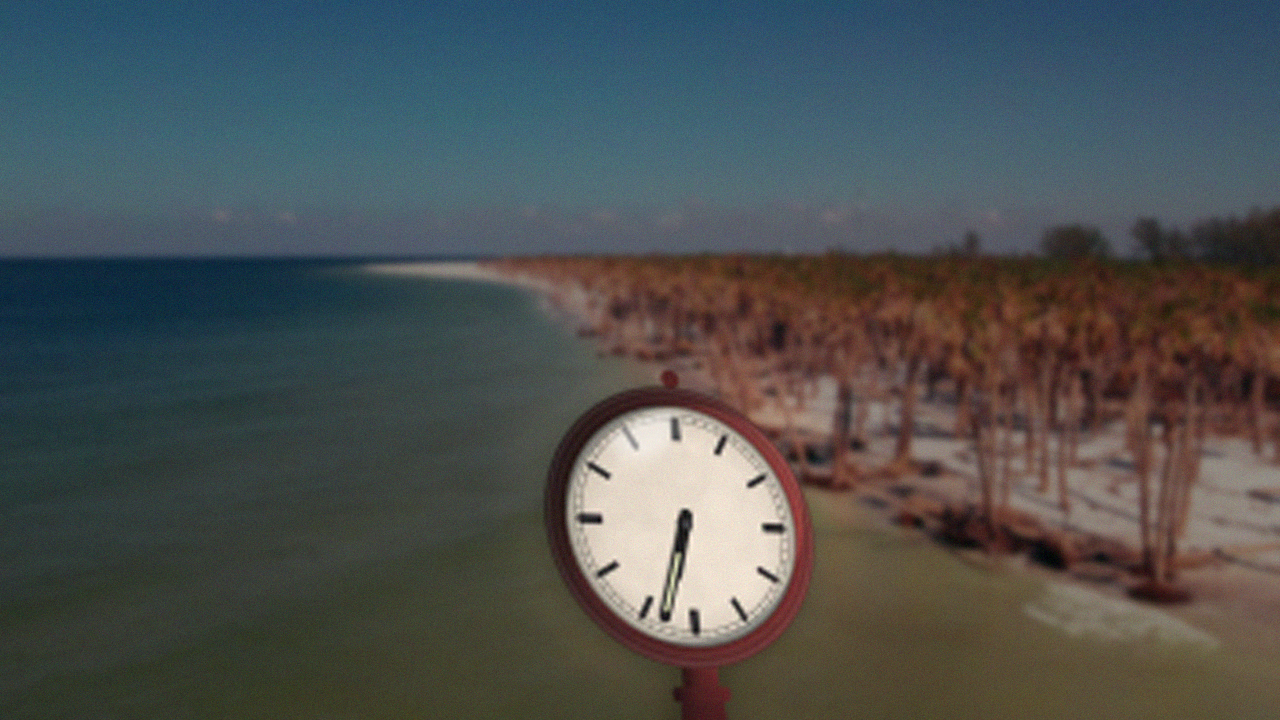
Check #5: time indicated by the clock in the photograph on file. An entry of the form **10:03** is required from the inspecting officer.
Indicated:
**6:33**
